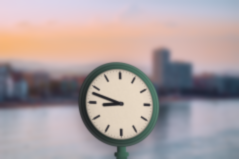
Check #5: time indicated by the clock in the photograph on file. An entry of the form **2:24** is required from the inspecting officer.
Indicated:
**8:48**
